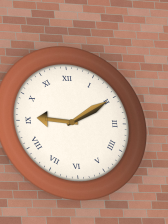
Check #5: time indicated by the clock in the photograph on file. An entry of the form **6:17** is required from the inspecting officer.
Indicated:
**9:10**
